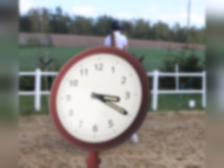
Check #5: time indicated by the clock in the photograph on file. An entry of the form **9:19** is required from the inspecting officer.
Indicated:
**3:20**
